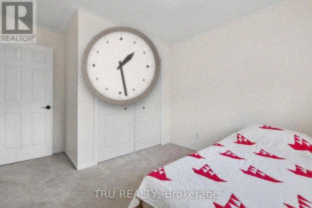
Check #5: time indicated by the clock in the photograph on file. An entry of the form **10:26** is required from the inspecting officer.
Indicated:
**1:28**
